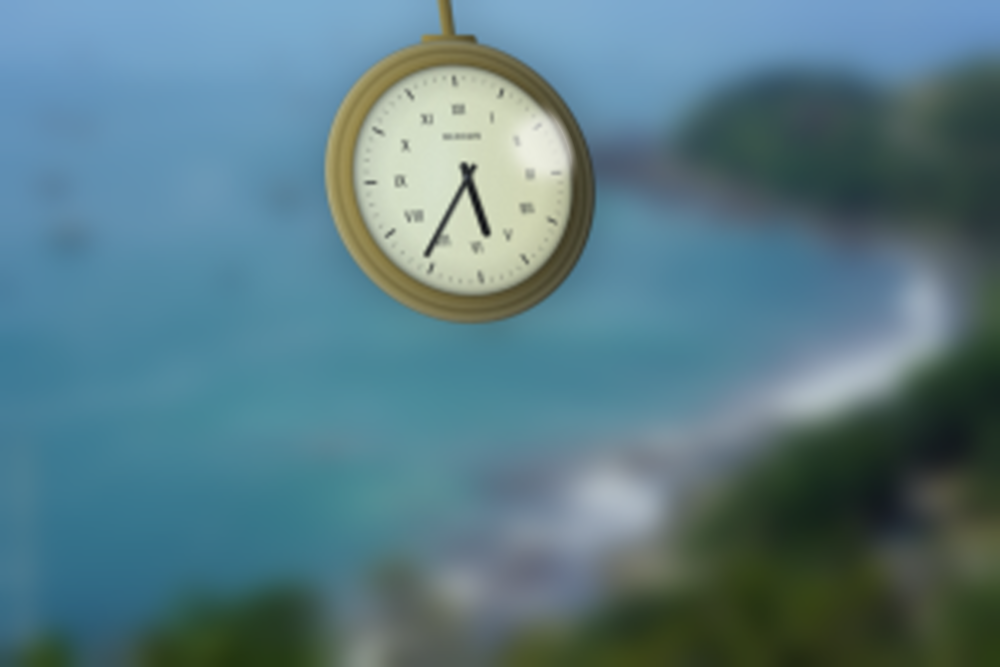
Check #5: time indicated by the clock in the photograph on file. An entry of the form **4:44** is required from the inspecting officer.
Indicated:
**5:36**
